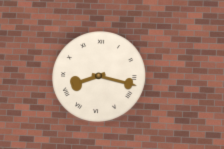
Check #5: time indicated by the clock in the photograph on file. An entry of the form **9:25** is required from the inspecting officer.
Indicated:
**8:17**
